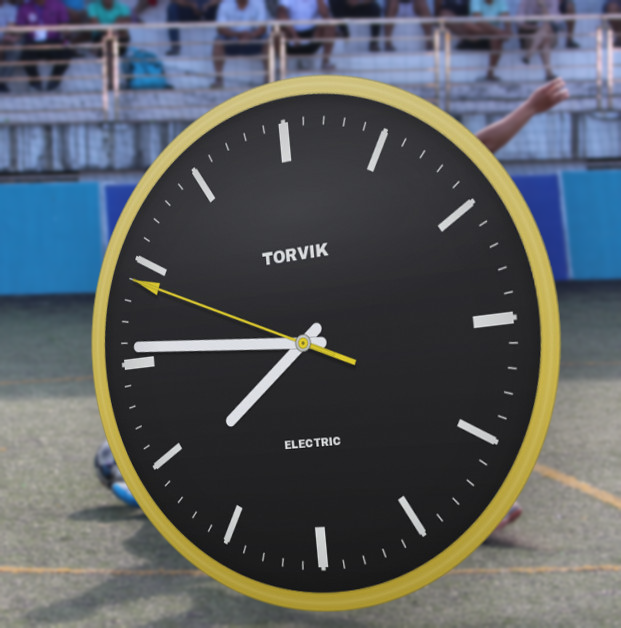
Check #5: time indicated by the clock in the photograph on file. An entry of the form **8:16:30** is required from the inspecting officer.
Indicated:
**7:45:49**
